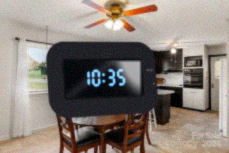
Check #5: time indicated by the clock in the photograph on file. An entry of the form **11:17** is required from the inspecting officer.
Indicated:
**10:35**
